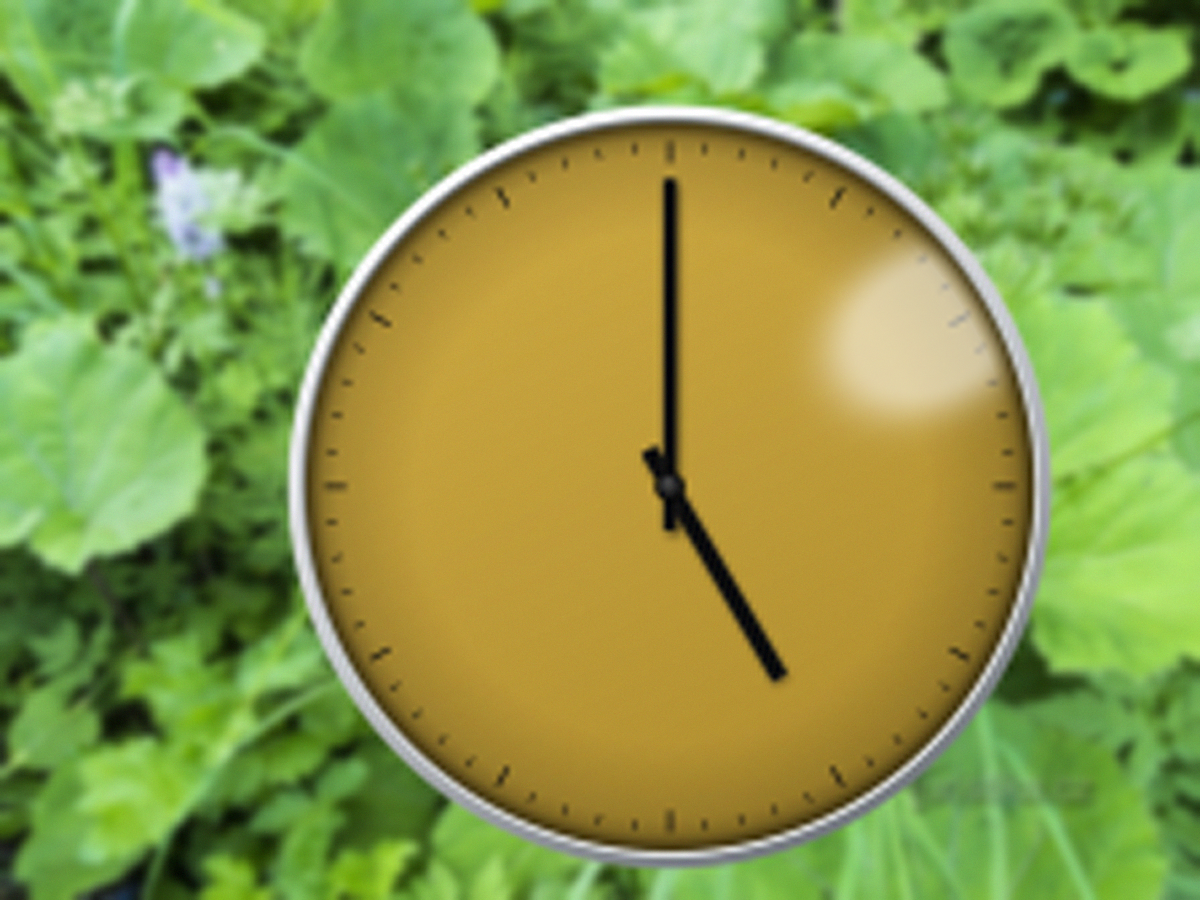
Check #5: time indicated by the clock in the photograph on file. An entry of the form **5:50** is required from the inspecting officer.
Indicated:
**5:00**
